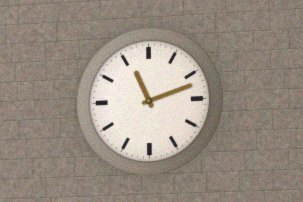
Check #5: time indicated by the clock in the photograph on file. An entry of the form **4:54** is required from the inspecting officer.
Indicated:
**11:12**
